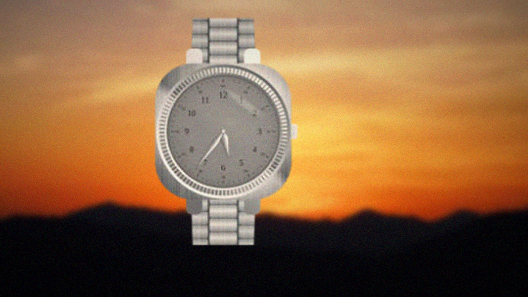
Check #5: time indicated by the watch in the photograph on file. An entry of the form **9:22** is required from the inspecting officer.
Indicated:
**5:36**
